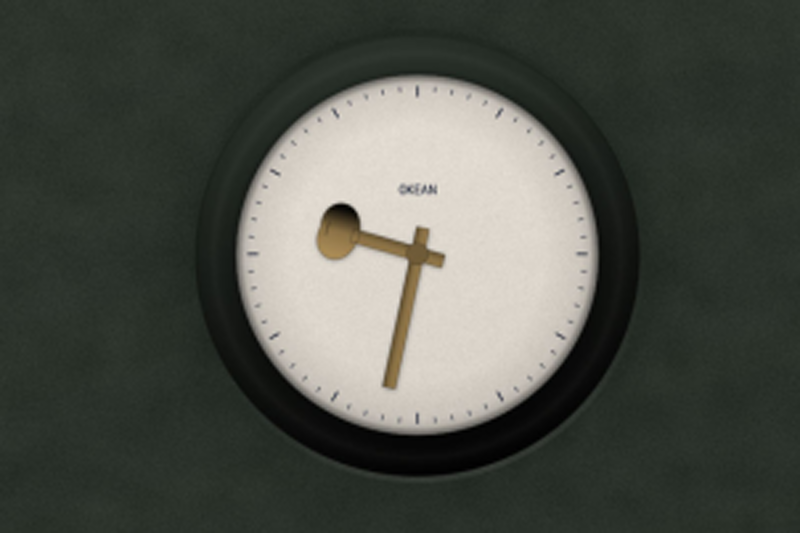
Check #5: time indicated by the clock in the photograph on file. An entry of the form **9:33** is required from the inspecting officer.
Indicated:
**9:32**
